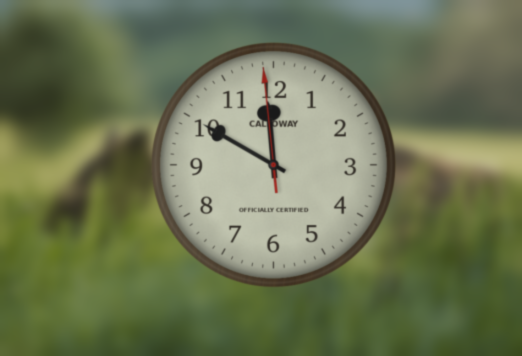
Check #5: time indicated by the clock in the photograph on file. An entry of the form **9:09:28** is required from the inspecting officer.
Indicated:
**11:49:59**
